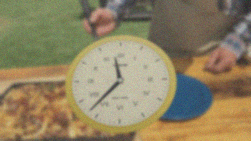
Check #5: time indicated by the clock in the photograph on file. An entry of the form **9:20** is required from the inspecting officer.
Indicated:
**11:37**
